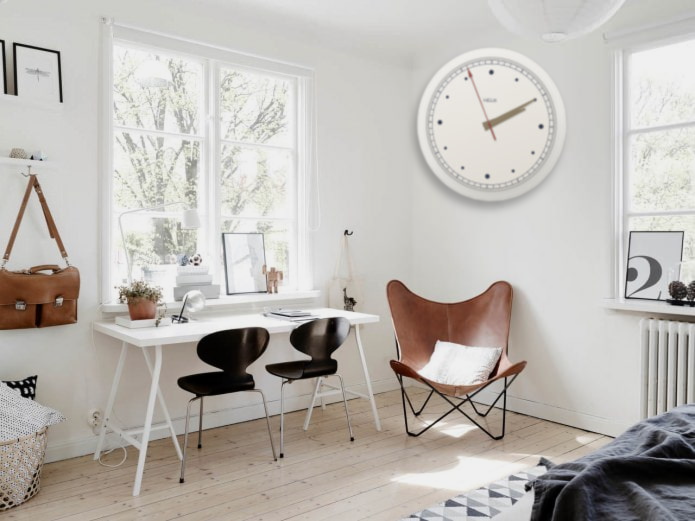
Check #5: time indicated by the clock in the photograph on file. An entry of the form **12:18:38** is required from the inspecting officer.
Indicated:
**2:09:56**
